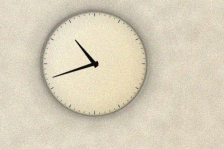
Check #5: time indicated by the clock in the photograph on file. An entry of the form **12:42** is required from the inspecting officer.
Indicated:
**10:42**
